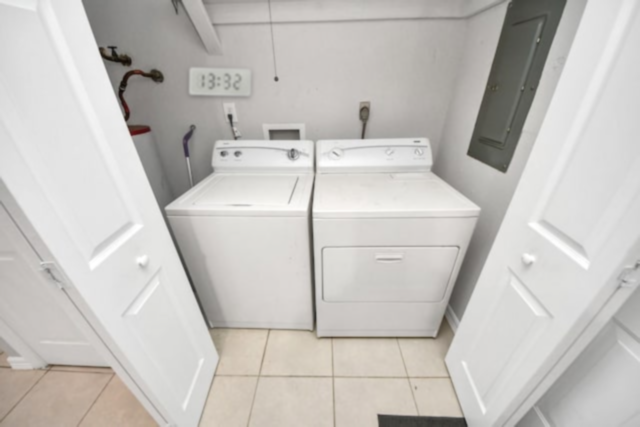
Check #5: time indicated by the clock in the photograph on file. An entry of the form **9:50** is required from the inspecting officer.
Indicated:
**13:32**
